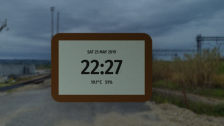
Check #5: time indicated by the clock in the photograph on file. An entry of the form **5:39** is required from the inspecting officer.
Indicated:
**22:27**
